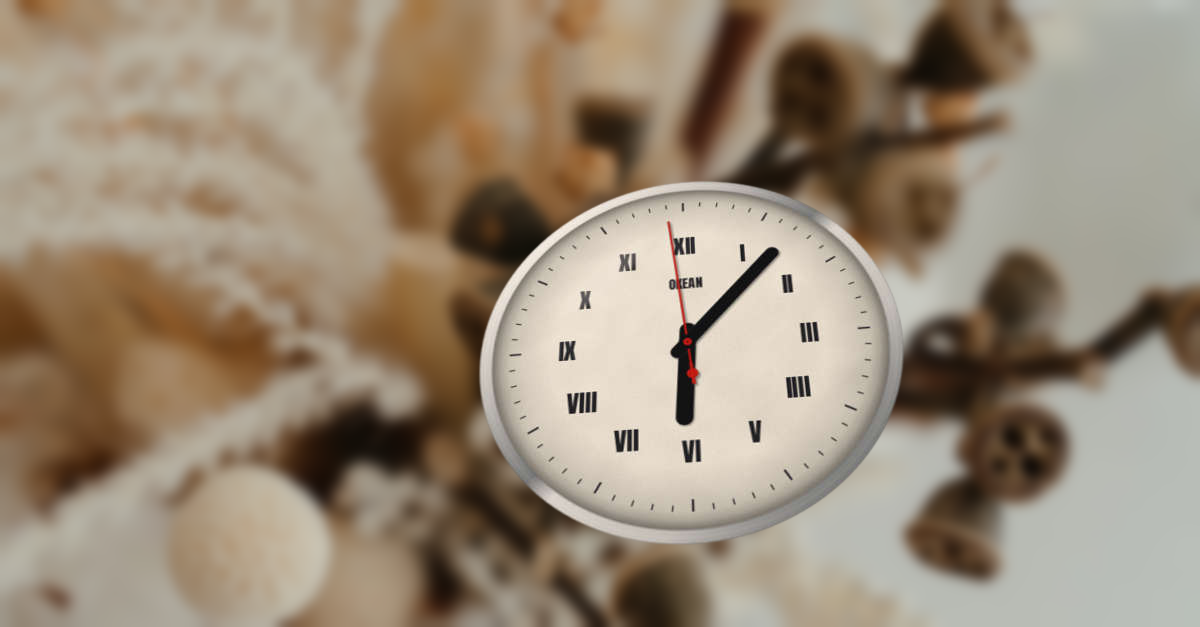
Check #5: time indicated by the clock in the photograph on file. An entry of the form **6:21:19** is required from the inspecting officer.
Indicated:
**6:06:59**
